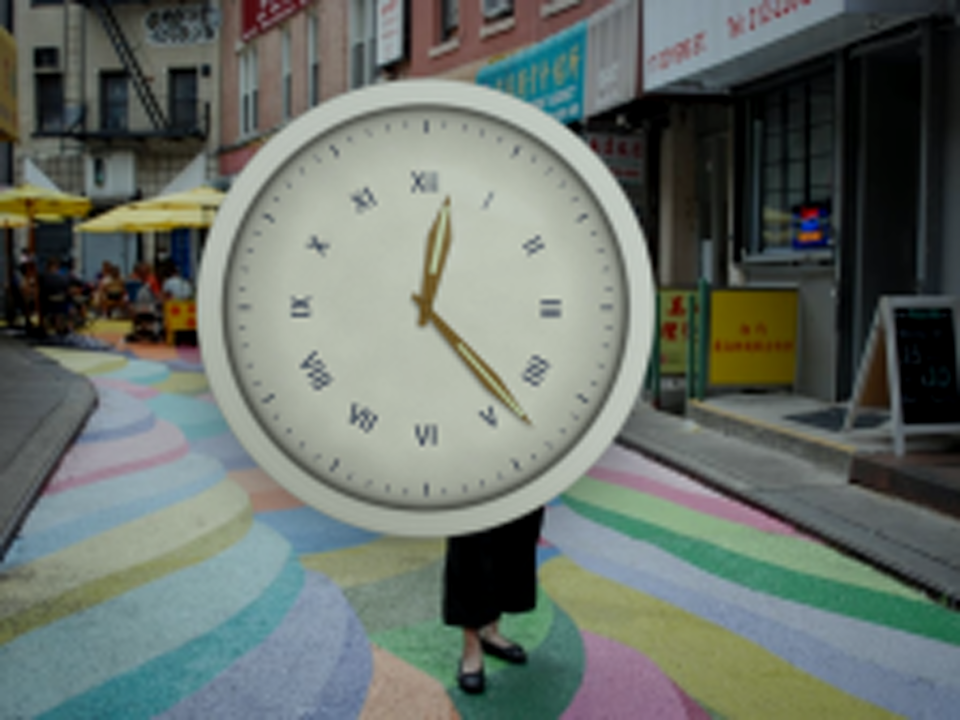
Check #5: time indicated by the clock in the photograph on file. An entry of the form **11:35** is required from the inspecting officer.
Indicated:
**12:23**
